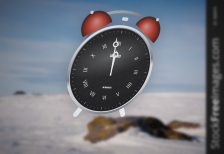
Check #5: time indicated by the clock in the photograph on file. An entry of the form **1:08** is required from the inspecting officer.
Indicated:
**11:59**
